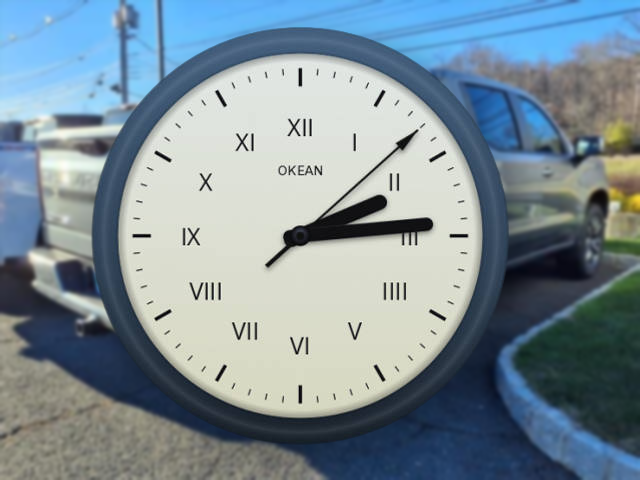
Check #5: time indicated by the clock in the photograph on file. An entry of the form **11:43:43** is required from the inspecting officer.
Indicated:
**2:14:08**
